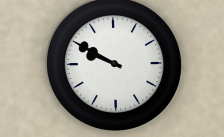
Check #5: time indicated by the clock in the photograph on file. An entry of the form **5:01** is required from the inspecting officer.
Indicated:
**9:50**
